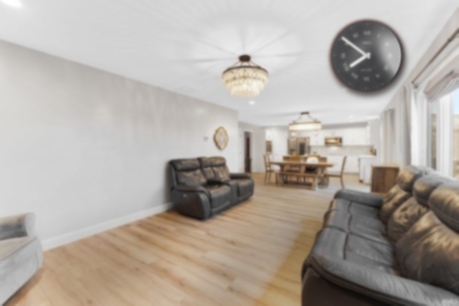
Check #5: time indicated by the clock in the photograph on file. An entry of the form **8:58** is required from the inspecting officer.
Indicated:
**7:51**
